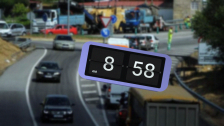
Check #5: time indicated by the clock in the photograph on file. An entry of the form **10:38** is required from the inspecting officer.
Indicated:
**8:58**
